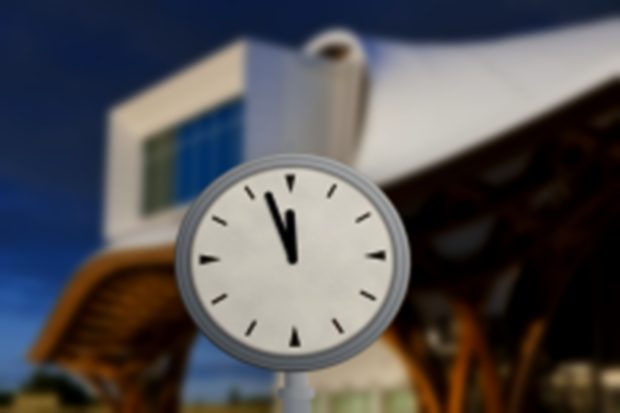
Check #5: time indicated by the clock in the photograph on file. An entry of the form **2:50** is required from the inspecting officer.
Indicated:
**11:57**
